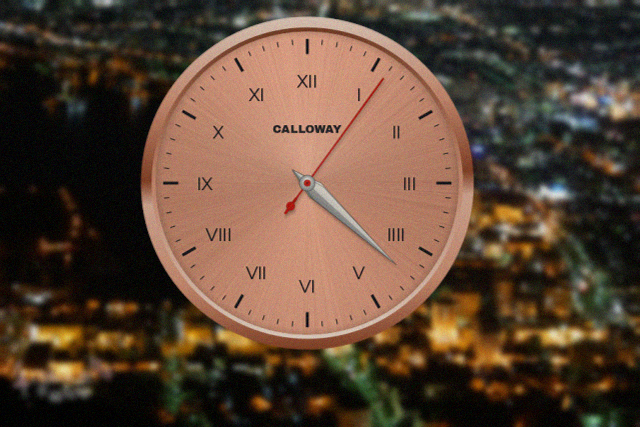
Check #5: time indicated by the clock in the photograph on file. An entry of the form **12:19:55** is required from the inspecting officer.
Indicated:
**4:22:06**
